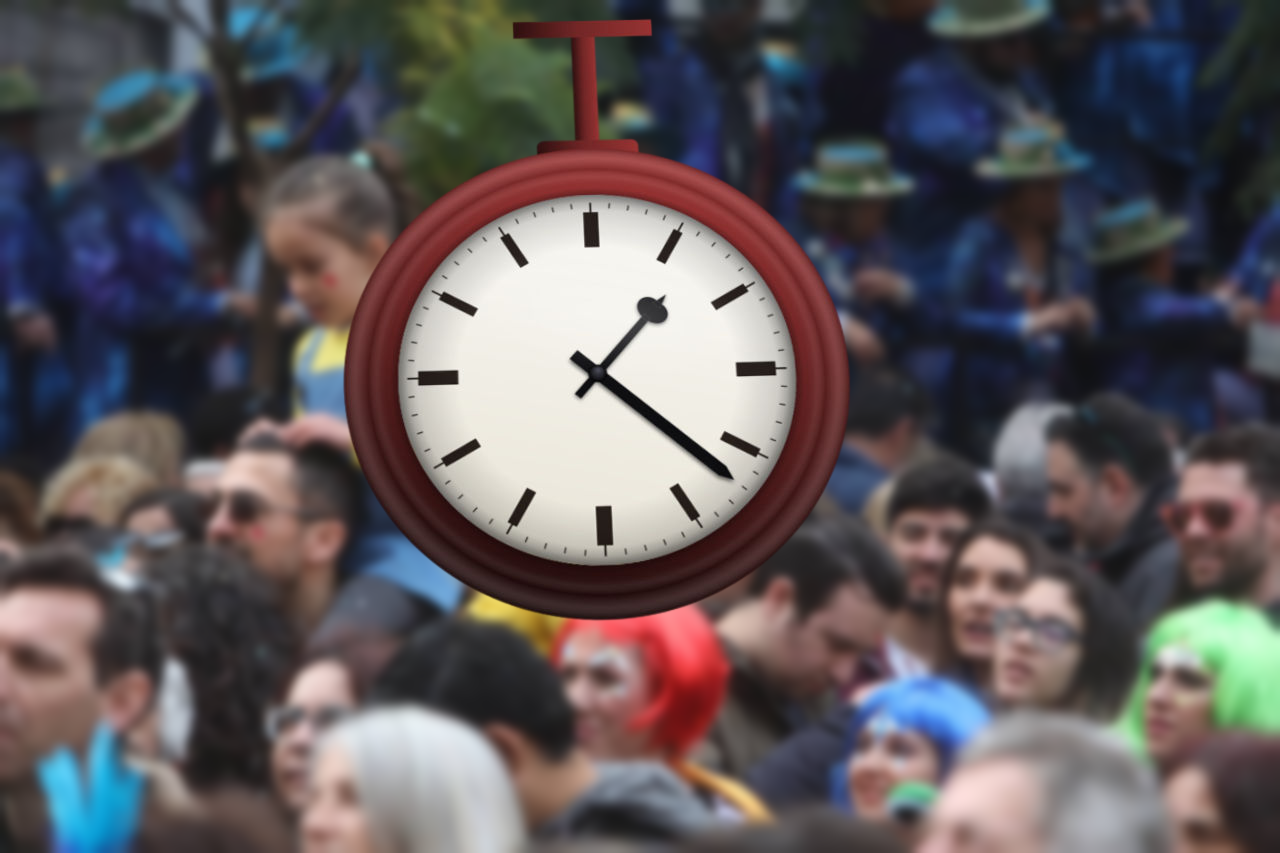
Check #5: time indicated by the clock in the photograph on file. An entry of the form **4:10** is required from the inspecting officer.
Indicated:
**1:22**
